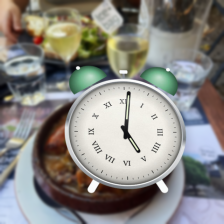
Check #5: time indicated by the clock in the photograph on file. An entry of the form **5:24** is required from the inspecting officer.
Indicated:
**5:01**
